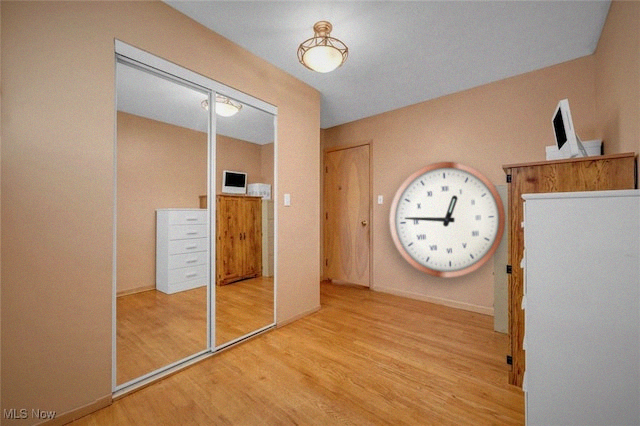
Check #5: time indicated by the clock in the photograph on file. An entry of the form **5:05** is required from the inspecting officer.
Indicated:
**12:46**
